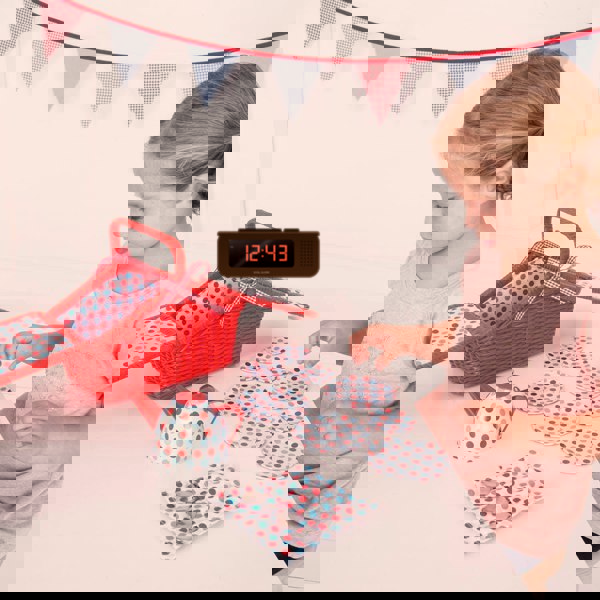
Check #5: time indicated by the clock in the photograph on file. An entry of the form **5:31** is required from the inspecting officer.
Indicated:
**12:43**
